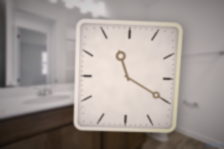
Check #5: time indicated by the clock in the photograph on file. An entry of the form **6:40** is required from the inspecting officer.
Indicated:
**11:20**
